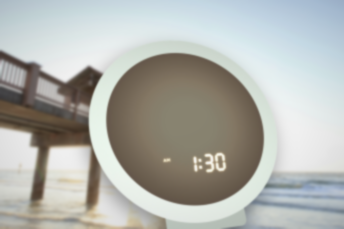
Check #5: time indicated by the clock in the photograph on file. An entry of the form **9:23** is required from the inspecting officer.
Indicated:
**1:30**
